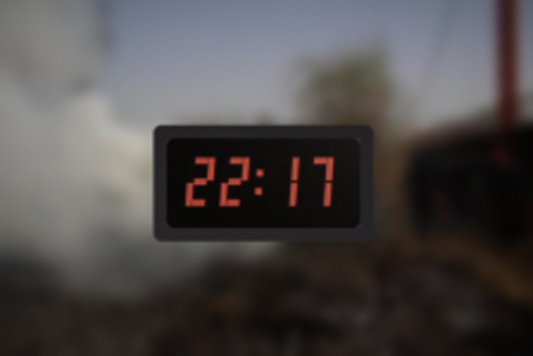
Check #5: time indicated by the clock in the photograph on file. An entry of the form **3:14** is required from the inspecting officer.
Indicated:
**22:17**
